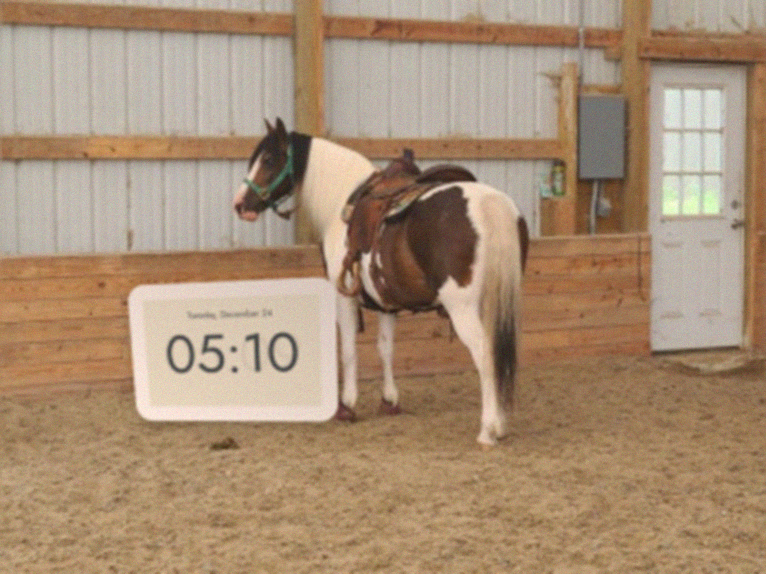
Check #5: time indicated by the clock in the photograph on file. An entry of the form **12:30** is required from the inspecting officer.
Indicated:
**5:10**
